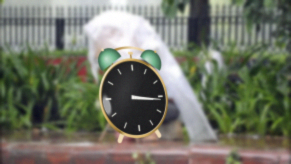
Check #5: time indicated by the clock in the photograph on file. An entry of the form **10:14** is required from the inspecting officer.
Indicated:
**3:16**
